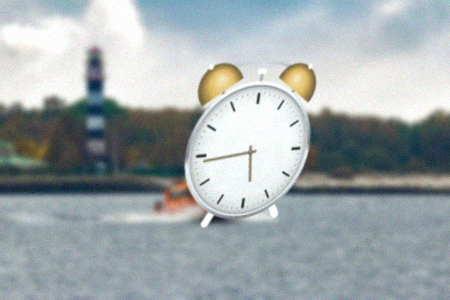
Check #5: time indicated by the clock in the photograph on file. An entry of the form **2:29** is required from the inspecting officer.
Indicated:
**5:44**
